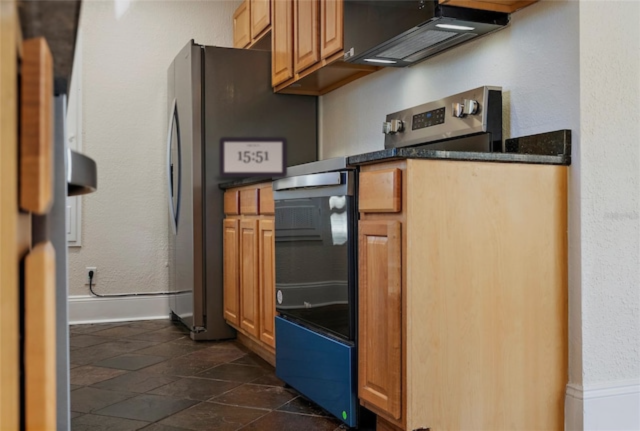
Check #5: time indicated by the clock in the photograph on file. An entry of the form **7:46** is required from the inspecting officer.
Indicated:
**15:51**
